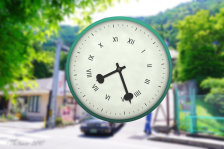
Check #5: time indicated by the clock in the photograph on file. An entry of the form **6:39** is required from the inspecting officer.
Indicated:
**7:23**
